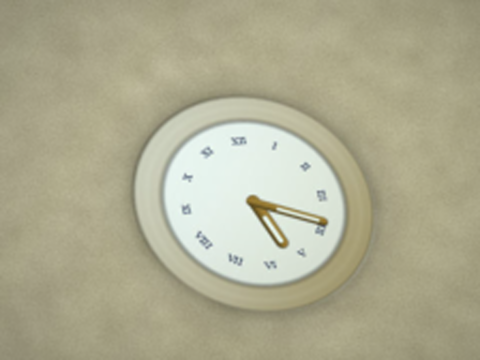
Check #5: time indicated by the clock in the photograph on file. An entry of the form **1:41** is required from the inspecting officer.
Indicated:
**5:19**
